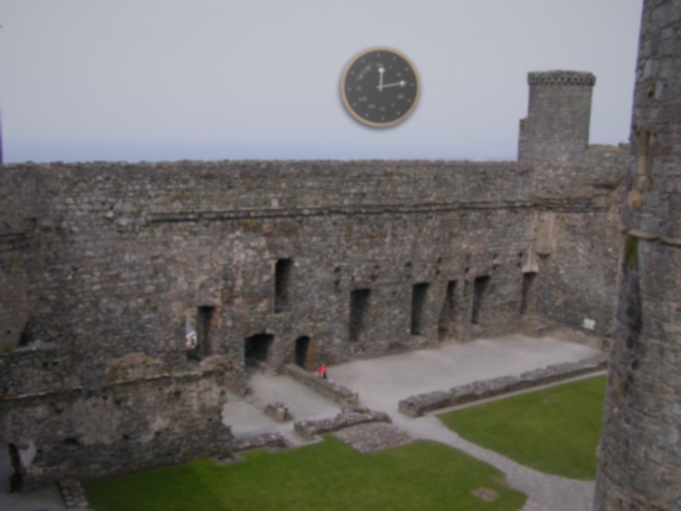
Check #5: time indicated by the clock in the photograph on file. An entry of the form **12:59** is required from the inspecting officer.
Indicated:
**12:14**
